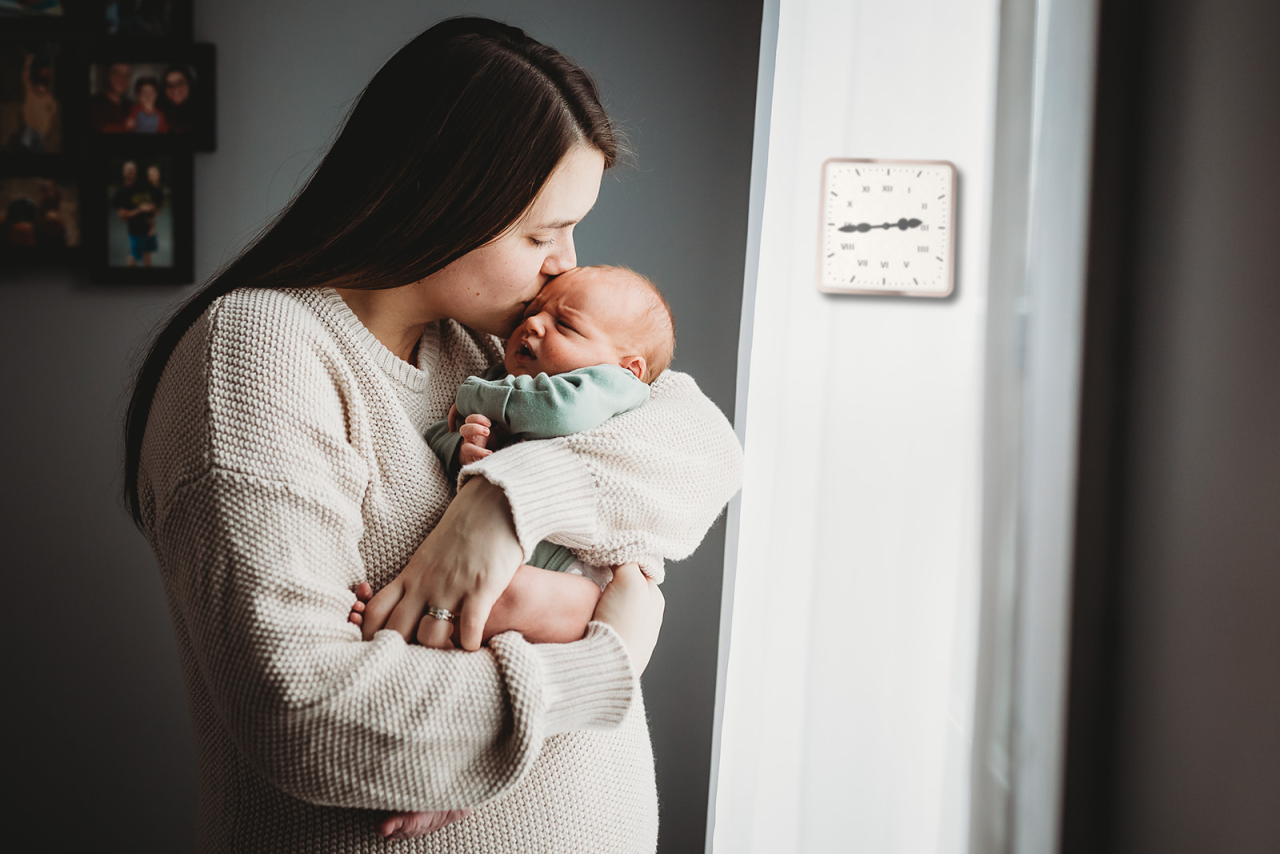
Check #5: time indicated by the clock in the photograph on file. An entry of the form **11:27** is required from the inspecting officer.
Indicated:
**2:44**
